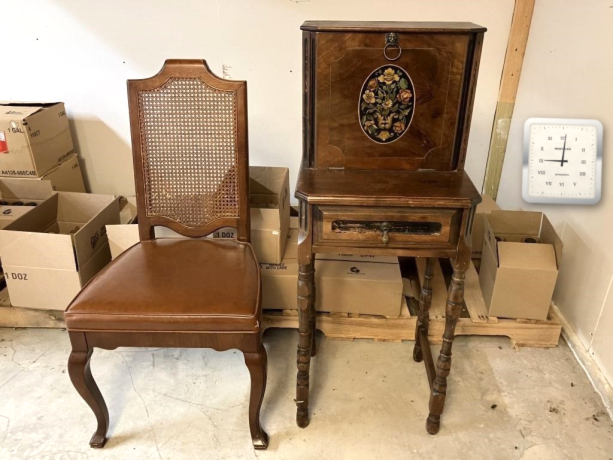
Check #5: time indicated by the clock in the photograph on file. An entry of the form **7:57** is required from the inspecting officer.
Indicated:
**9:01**
